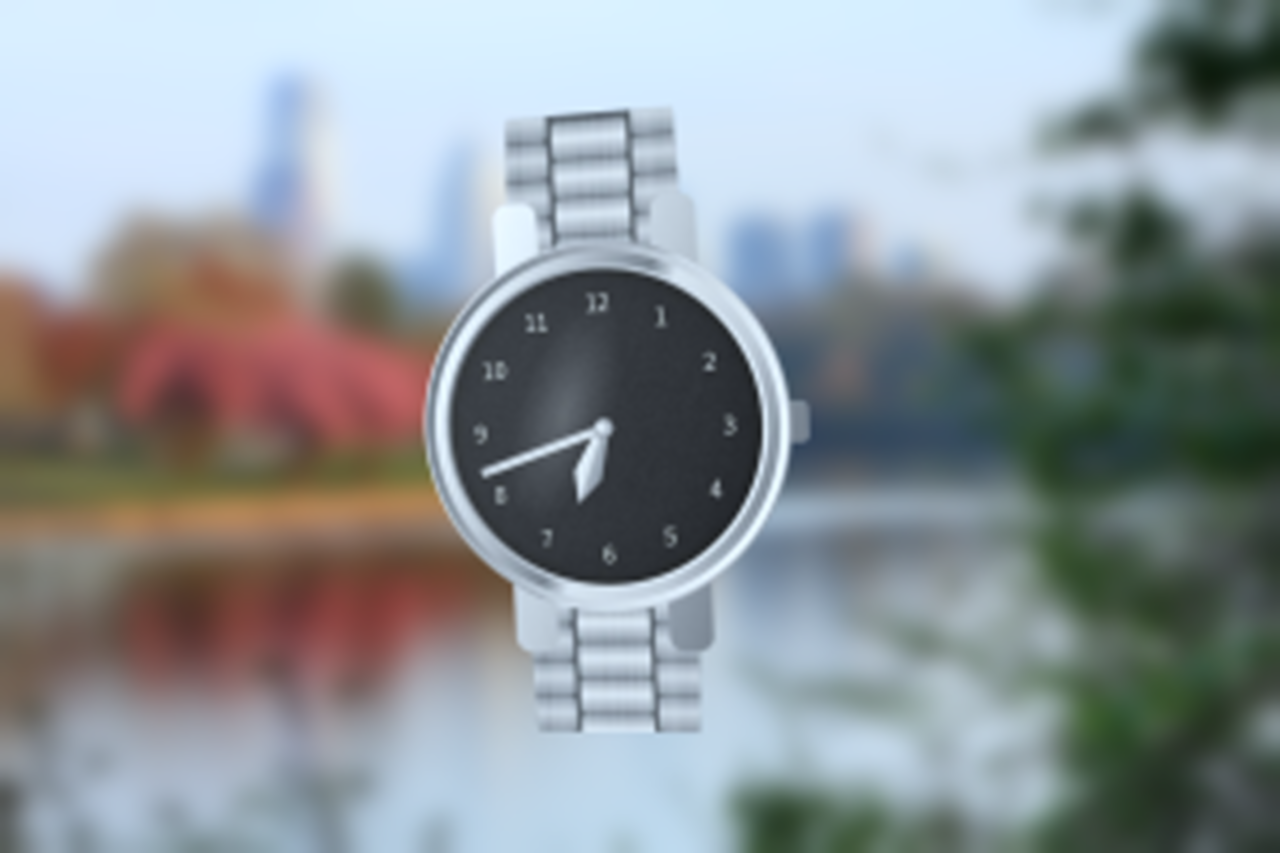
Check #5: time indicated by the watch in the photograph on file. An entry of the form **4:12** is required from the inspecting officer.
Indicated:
**6:42**
